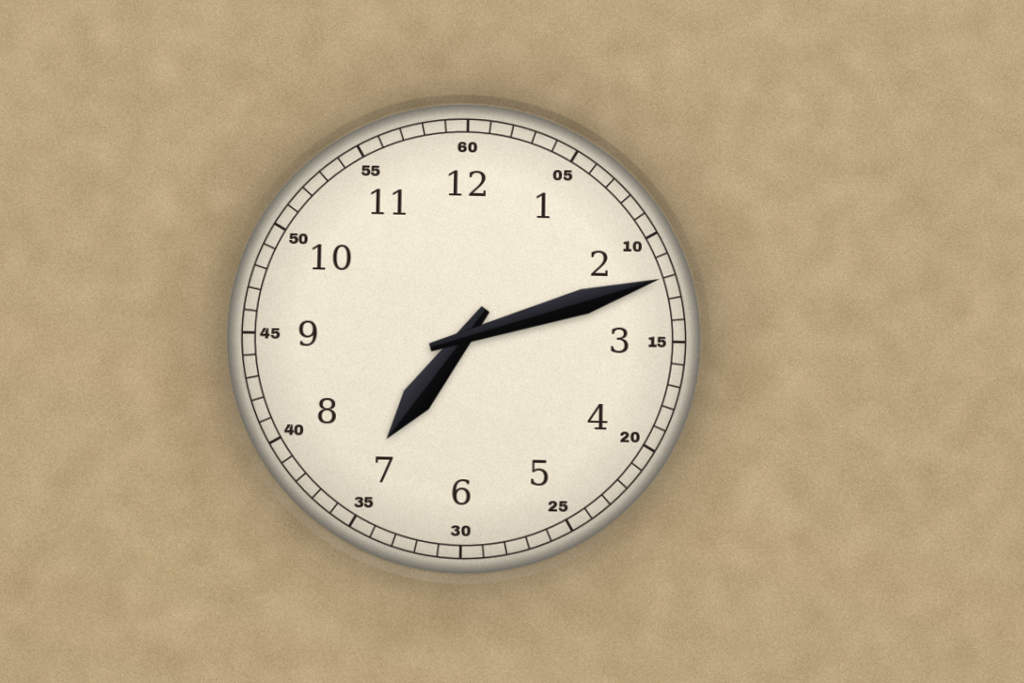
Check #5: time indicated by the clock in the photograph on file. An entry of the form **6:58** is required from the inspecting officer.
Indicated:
**7:12**
